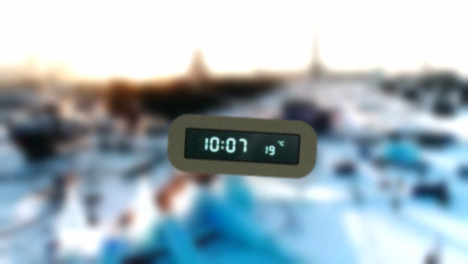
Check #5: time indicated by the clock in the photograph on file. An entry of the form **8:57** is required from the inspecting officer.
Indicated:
**10:07**
